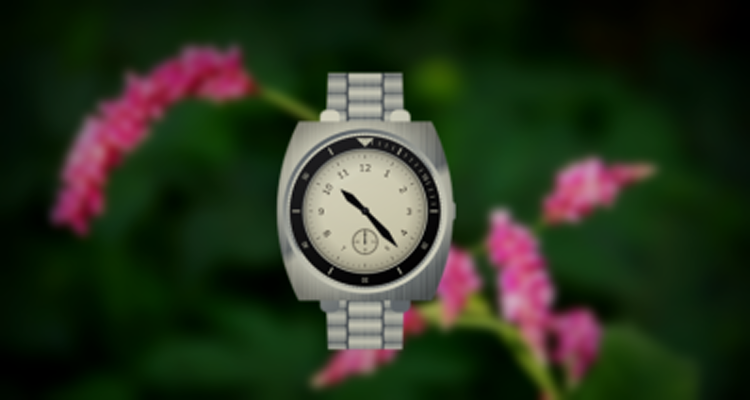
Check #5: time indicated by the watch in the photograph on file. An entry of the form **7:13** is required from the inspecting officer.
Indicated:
**10:23**
